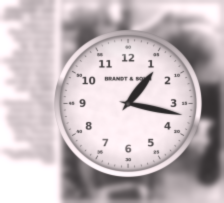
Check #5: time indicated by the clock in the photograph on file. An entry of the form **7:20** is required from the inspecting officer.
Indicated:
**1:17**
